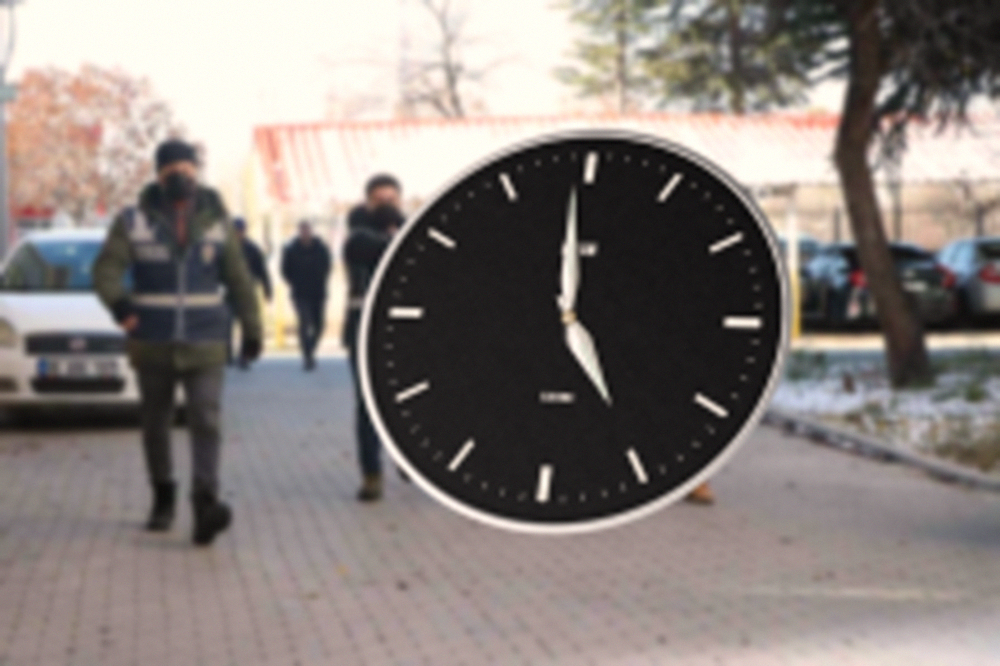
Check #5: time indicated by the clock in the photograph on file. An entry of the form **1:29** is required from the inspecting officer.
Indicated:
**4:59**
